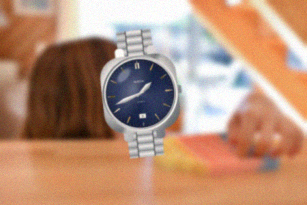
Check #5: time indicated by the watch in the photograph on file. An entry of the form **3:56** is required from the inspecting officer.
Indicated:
**1:42**
